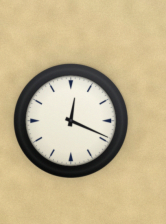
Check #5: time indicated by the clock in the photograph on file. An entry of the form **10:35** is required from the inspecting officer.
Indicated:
**12:19**
